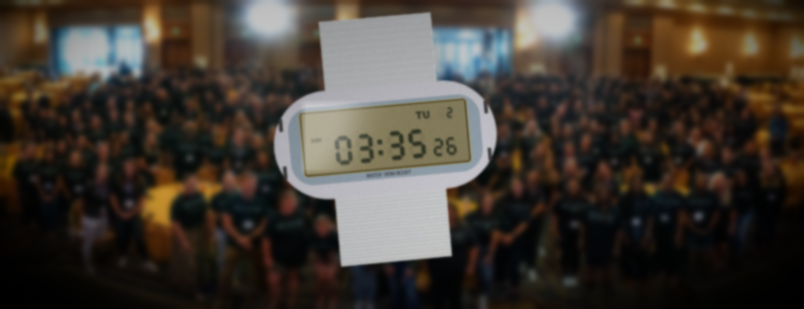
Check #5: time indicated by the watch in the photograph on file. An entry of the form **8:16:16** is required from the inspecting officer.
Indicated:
**3:35:26**
